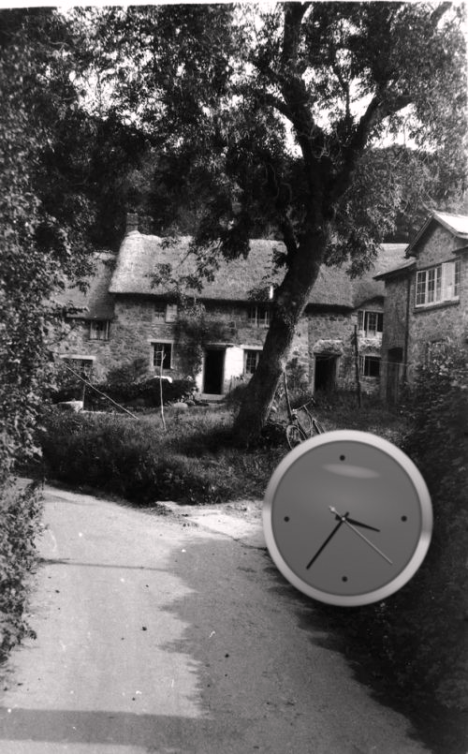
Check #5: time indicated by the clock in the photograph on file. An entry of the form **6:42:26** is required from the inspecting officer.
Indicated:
**3:36:22**
